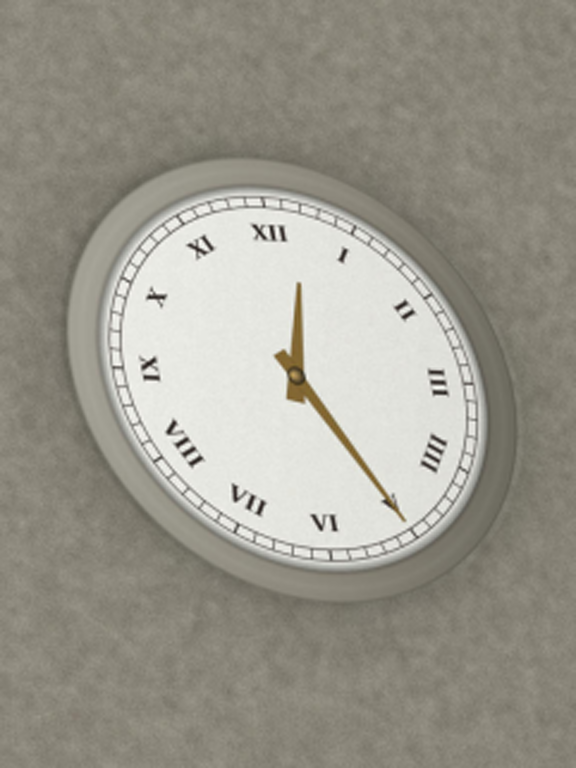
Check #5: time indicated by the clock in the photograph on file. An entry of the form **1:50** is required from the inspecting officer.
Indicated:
**12:25**
